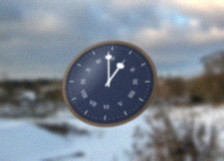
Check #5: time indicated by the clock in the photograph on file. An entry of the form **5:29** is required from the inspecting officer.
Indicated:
**12:59**
